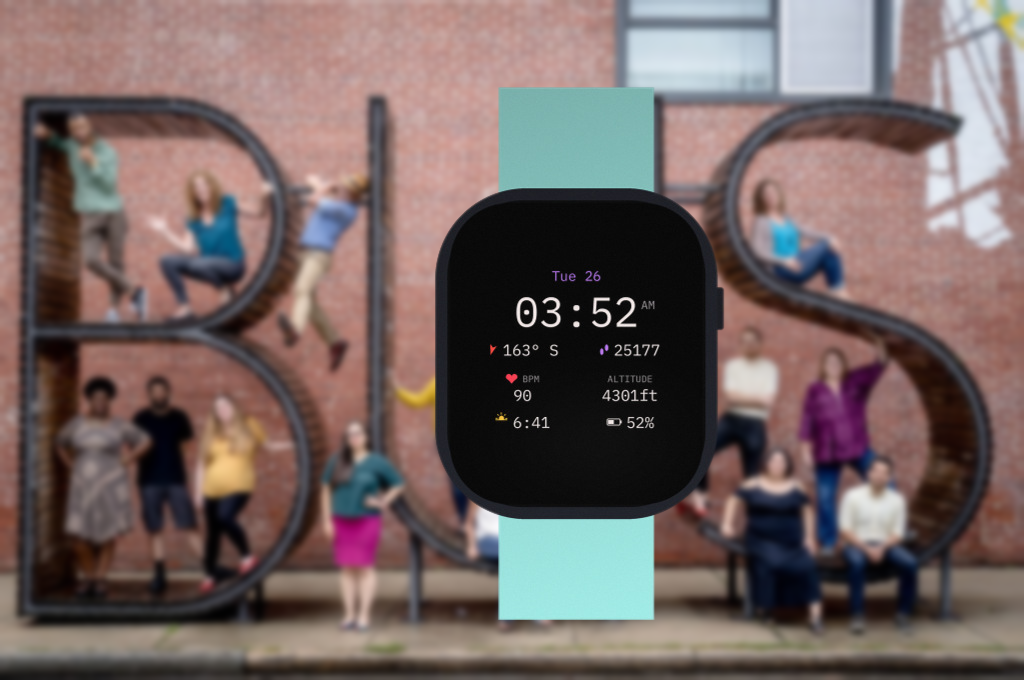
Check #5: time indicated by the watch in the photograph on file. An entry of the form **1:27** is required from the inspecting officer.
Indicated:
**3:52**
